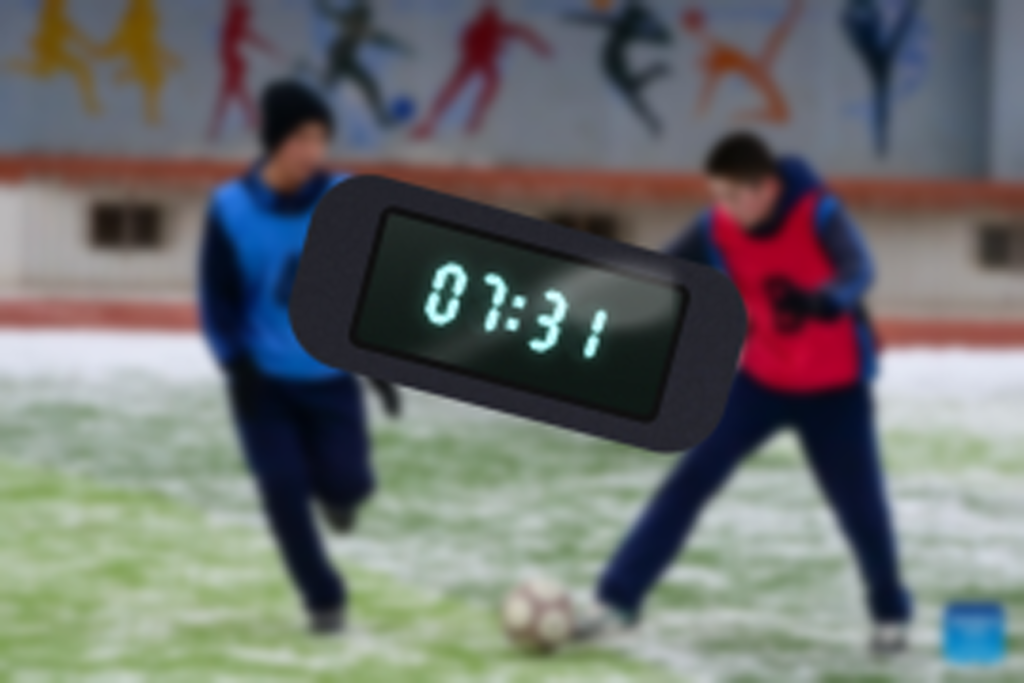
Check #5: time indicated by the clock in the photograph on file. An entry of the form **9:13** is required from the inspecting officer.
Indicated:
**7:31**
